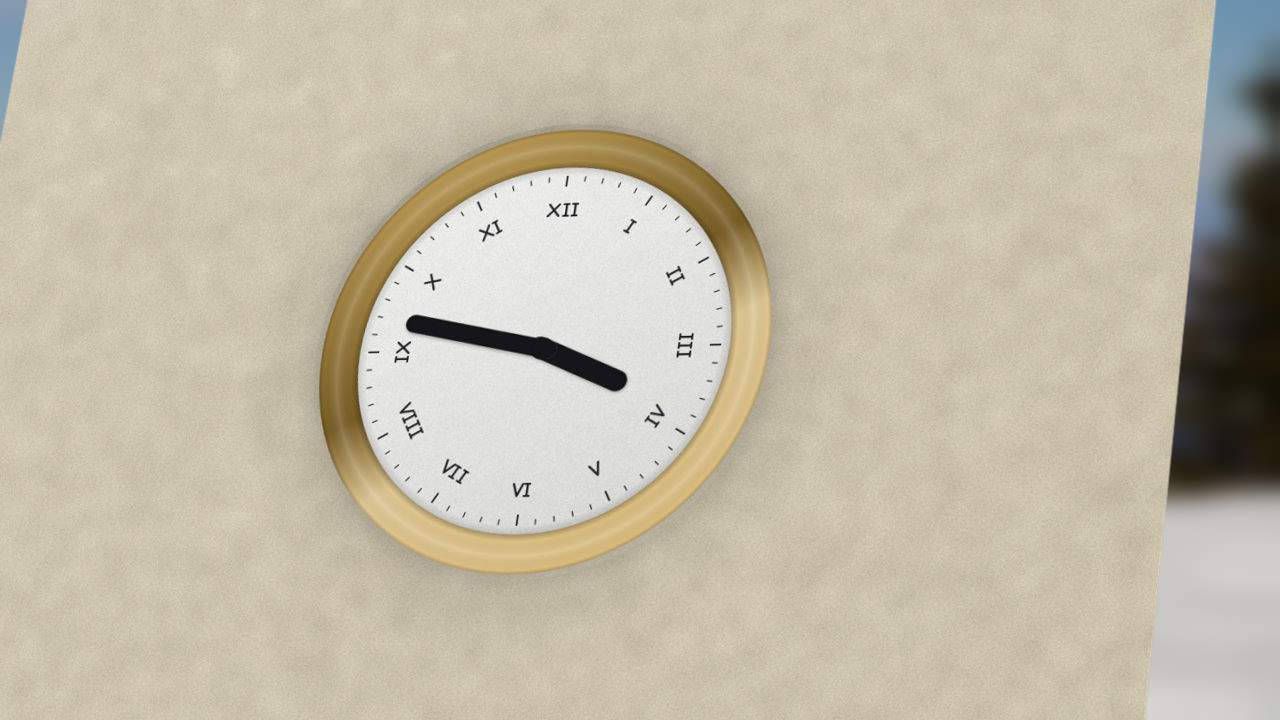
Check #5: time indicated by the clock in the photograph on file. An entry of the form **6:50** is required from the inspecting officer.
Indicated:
**3:47**
